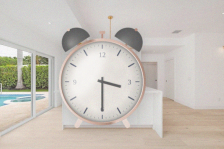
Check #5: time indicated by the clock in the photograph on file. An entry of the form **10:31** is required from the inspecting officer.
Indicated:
**3:30**
